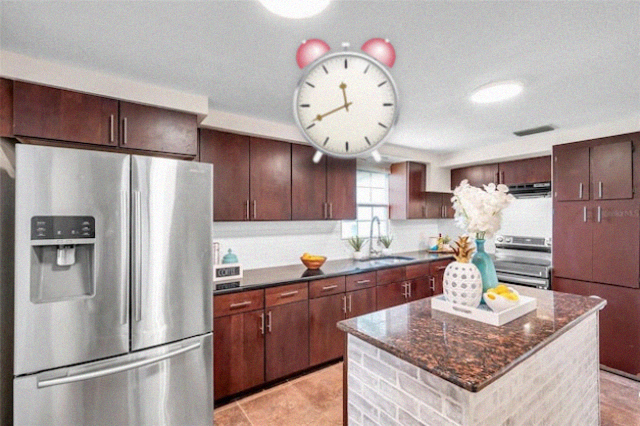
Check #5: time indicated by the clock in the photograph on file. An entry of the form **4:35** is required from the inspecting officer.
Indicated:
**11:41**
